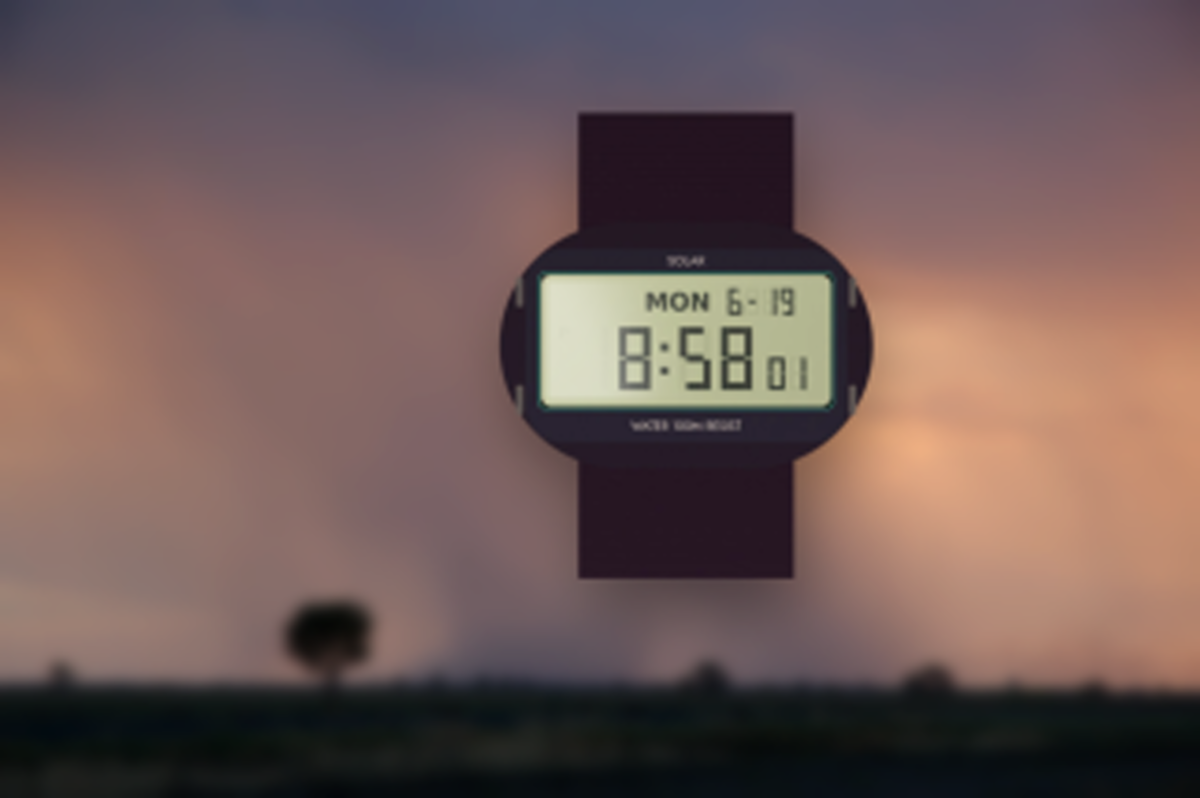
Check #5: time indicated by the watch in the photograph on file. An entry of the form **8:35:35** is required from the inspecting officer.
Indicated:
**8:58:01**
